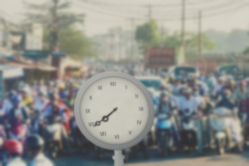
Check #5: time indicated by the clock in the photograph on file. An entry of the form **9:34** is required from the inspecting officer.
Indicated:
**7:39**
